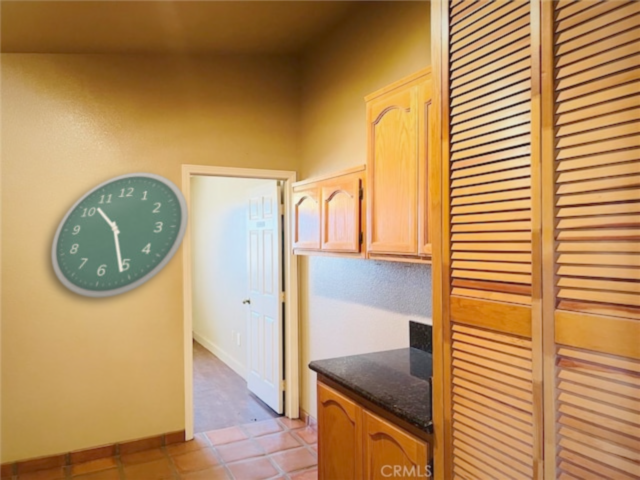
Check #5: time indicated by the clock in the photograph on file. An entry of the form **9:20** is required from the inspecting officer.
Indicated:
**10:26**
